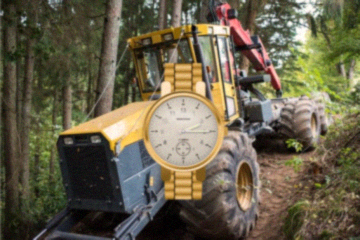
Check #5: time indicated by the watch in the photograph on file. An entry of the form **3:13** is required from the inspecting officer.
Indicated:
**2:15**
